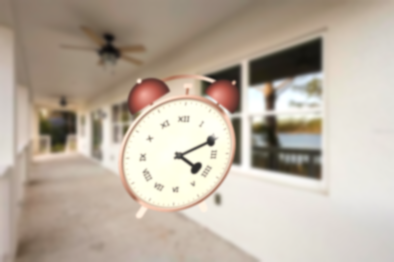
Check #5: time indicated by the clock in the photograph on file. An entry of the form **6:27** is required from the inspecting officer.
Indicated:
**4:11**
